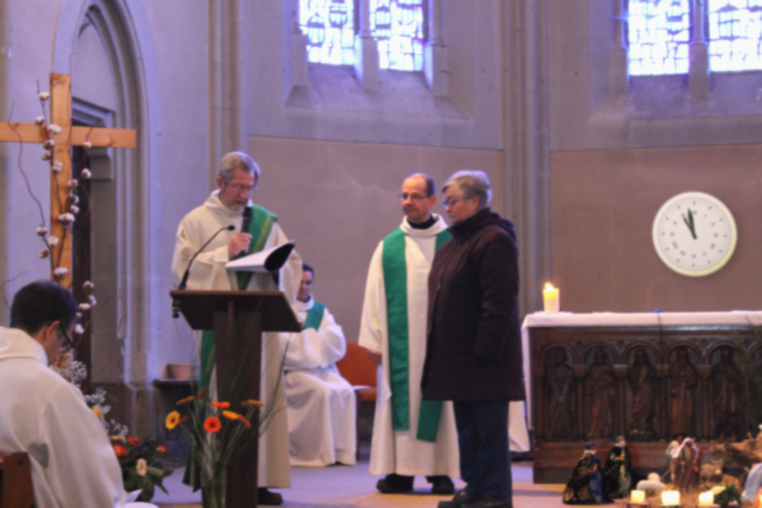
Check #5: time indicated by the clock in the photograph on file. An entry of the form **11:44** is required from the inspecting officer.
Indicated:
**10:58**
